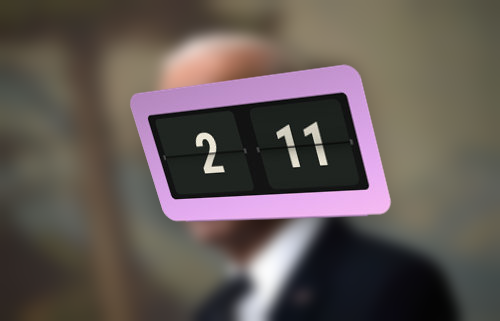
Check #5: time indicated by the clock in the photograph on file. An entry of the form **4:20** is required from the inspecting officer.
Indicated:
**2:11**
